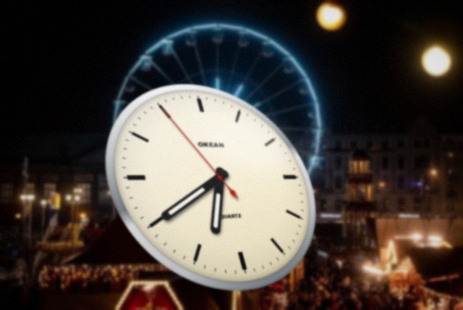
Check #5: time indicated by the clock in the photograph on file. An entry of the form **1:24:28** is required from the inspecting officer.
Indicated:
**6:39:55**
